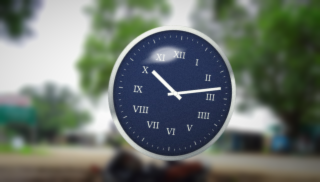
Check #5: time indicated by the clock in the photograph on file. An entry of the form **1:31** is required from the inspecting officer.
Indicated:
**10:13**
